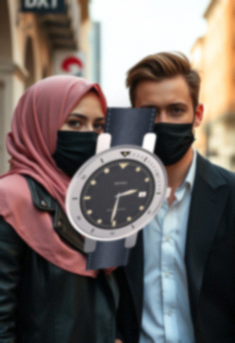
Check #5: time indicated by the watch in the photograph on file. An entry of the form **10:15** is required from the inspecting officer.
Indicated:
**2:31**
